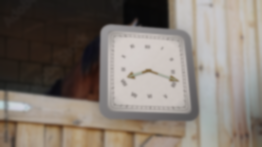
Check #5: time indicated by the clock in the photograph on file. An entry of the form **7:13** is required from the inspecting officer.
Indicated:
**8:18**
